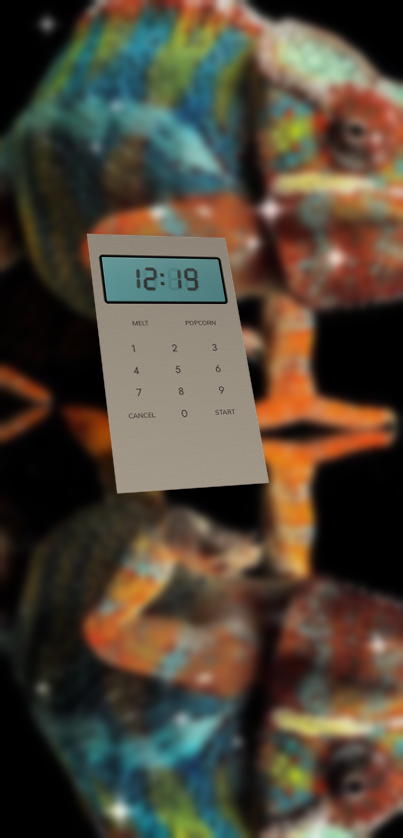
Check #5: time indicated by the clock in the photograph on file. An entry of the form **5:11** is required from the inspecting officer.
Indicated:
**12:19**
